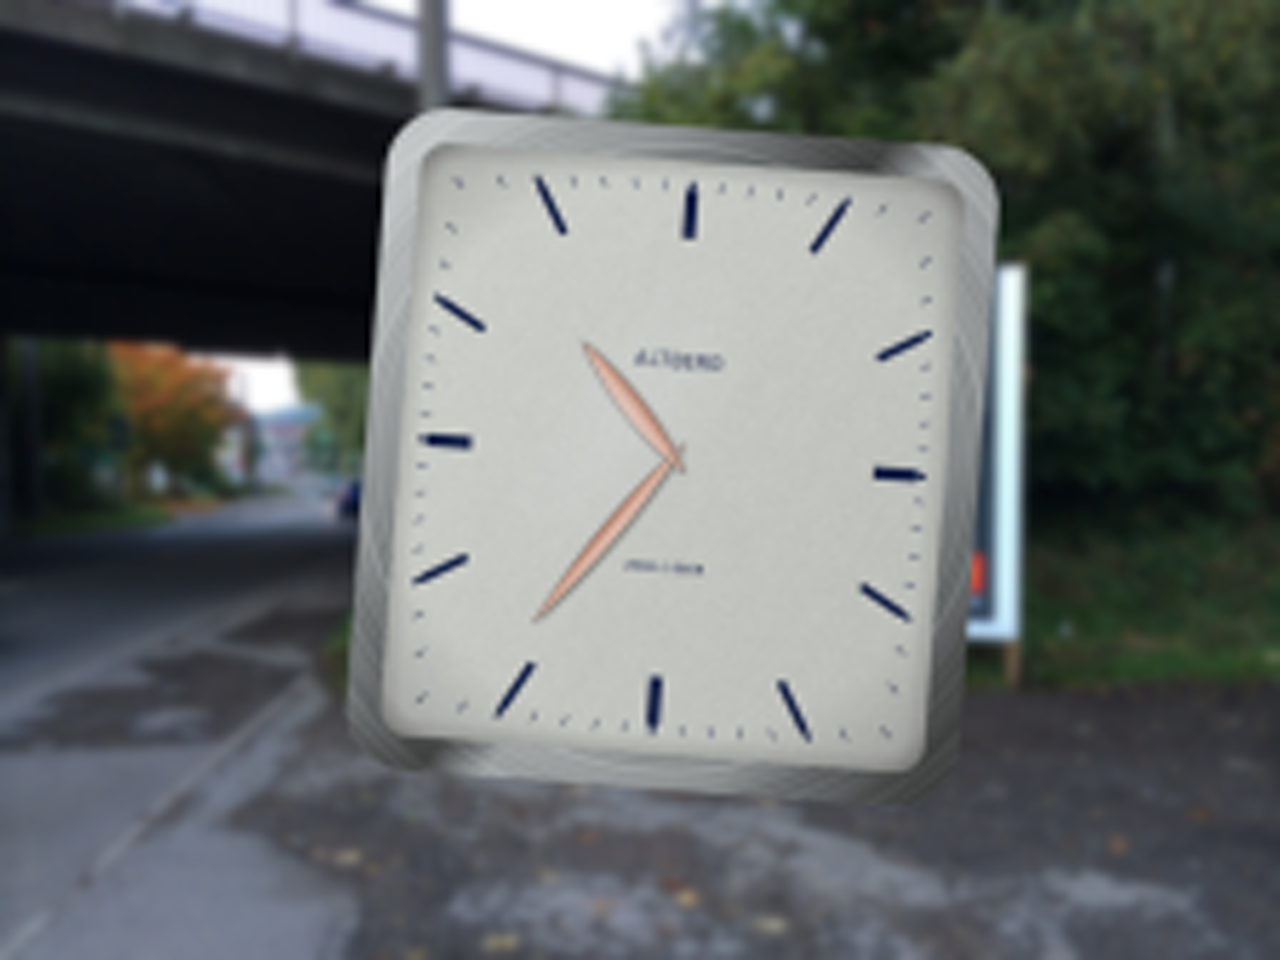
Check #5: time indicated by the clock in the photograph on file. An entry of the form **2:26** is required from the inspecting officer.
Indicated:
**10:36**
